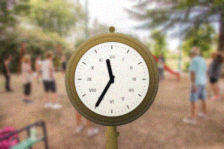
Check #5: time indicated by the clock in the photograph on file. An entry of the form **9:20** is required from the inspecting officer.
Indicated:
**11:35**
